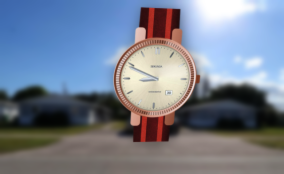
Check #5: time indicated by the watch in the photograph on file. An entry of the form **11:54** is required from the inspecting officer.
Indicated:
**8:49**
